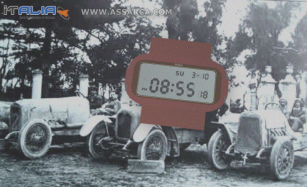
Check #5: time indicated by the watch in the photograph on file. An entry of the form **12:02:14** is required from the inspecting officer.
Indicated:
**8:55:18**
